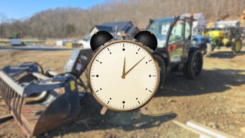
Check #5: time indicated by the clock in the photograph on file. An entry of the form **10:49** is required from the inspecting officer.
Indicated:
**12:08**
